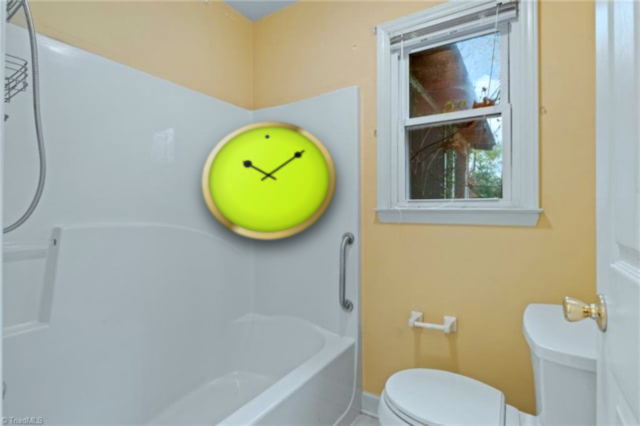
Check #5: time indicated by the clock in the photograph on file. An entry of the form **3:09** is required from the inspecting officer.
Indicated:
**10:09**
